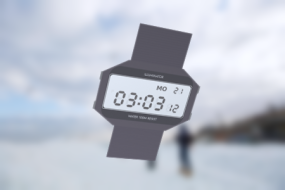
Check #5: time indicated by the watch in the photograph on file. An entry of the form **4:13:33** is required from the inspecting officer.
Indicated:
**3:03:12**
